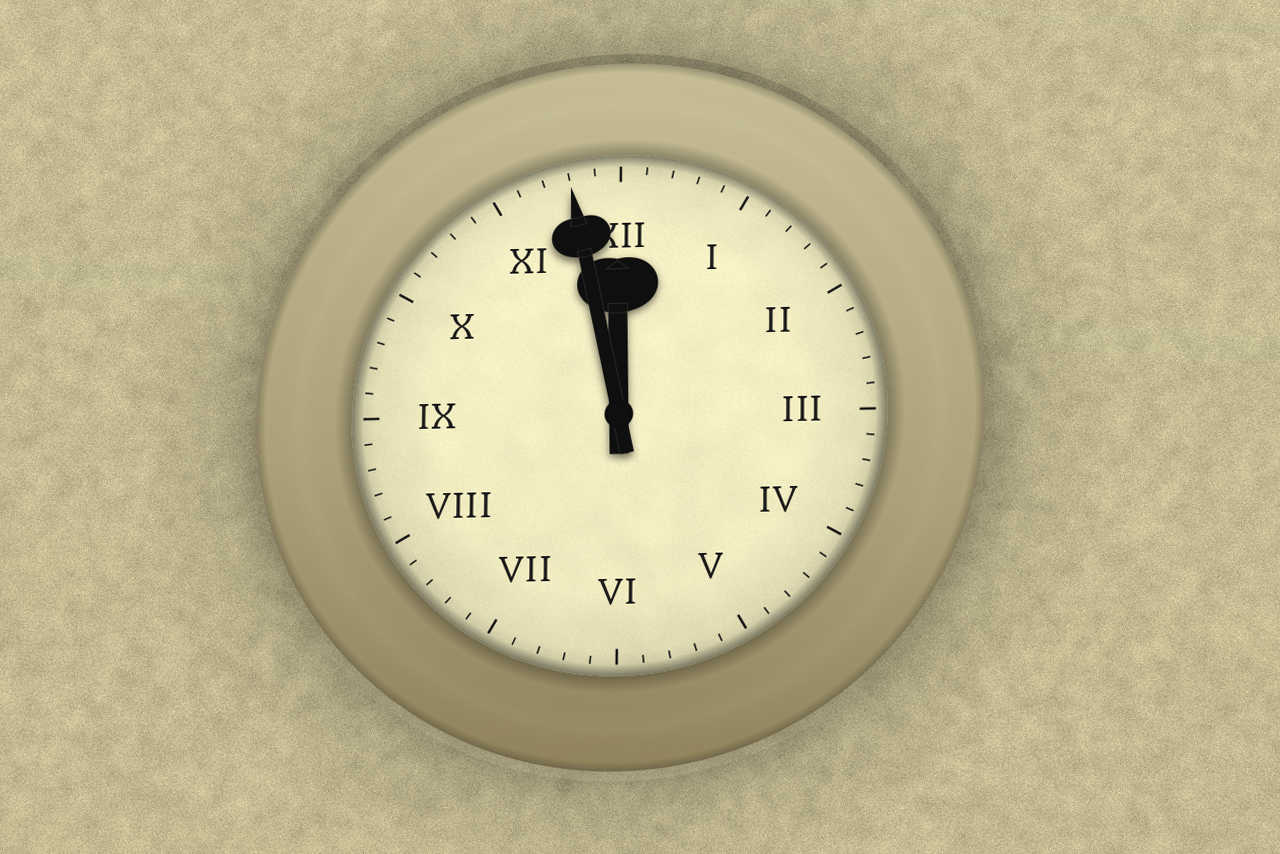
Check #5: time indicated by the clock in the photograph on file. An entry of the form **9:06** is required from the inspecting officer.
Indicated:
**11:58**
